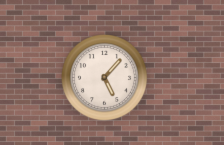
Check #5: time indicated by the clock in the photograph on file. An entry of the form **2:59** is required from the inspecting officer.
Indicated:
**5:07**
